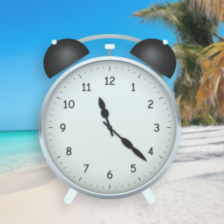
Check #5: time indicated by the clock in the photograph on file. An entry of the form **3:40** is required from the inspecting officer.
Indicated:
**11:22**
